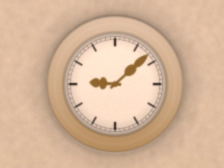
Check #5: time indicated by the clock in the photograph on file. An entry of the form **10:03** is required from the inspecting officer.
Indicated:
**9:08**
